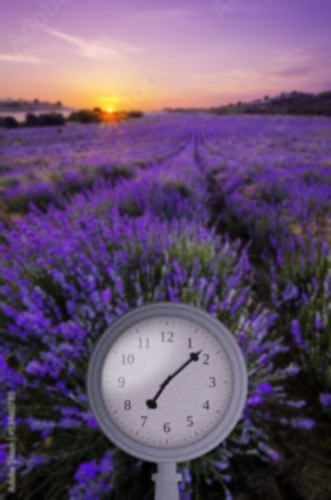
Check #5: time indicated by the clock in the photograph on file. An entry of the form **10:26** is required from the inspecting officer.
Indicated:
**7:08**
